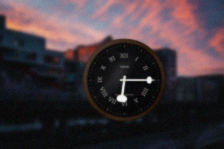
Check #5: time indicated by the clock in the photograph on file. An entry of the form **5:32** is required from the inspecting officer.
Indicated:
**6:15**
